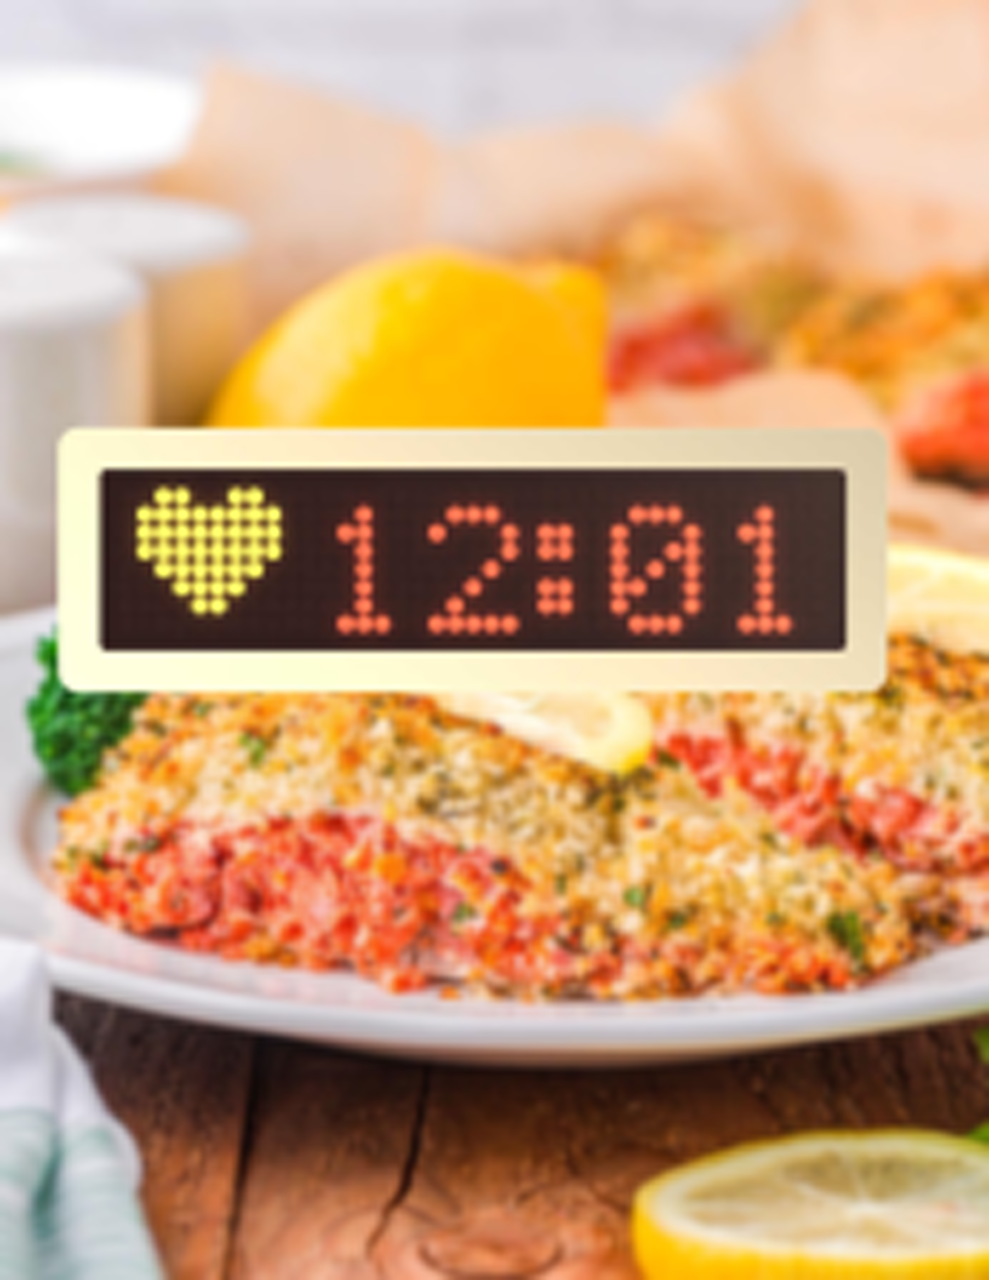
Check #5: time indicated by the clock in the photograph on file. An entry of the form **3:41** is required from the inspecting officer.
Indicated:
**12:01**
